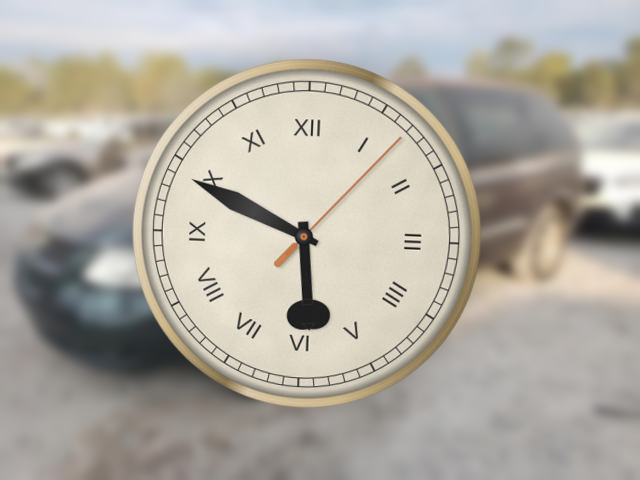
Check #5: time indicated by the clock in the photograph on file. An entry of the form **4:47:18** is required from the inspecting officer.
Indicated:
**5:49:07**
